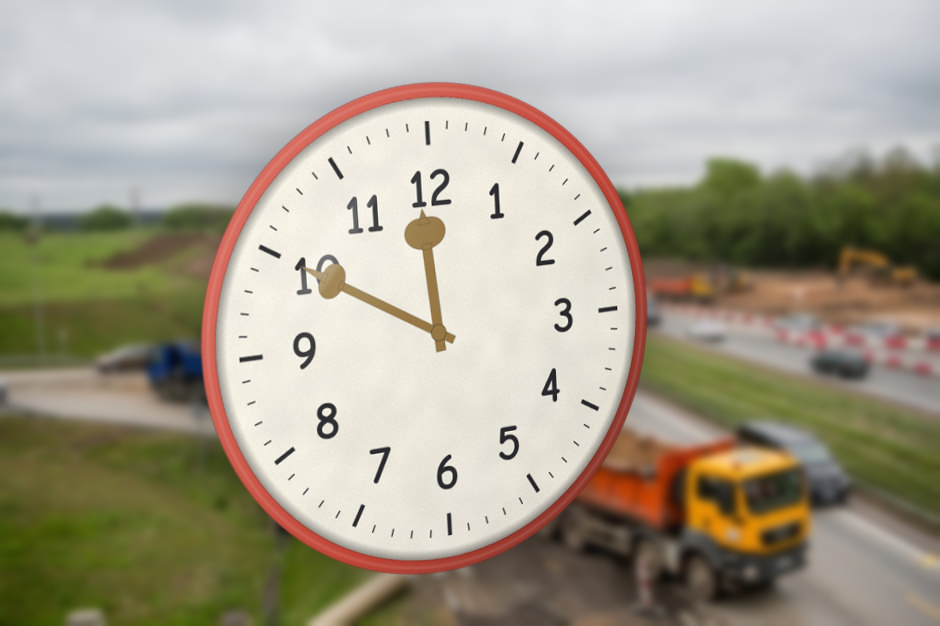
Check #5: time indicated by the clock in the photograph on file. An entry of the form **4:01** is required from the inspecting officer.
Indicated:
**11:50**
